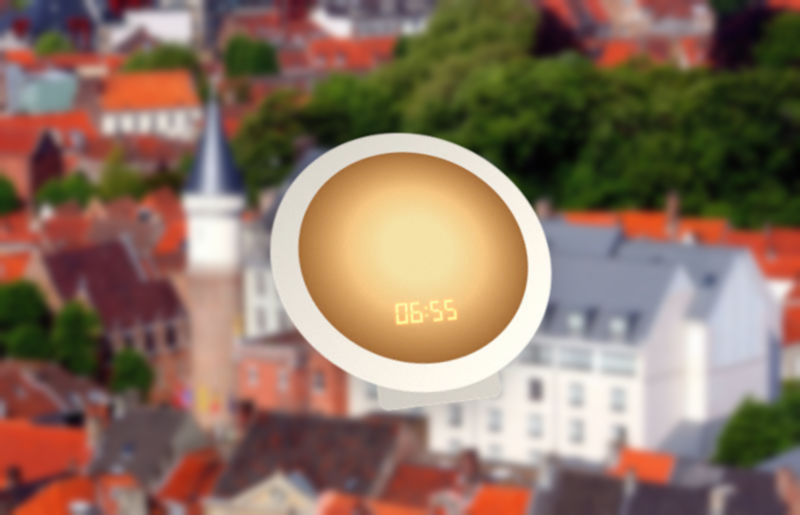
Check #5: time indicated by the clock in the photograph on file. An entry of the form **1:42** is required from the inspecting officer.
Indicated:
**6:55**
